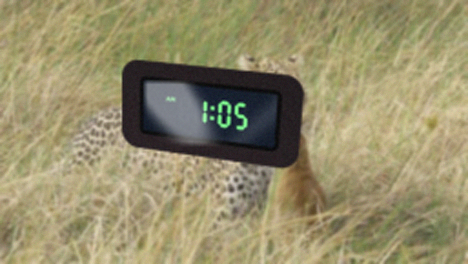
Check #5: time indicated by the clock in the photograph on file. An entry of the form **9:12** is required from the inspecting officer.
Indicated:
**1:05**
